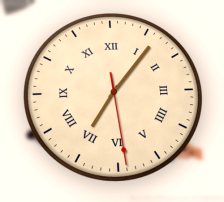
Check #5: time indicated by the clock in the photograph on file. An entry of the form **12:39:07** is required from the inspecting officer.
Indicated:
**7:06:29**
